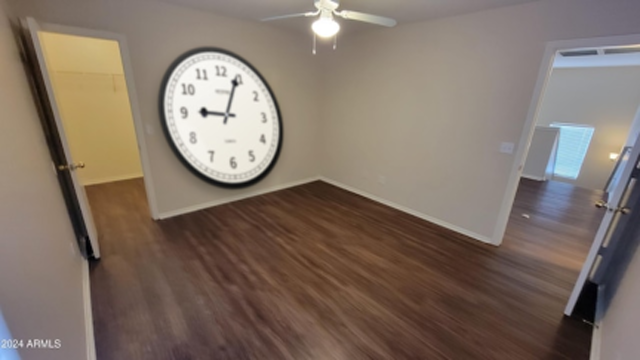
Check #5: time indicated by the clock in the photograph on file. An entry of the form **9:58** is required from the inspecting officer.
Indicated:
**9:04**
